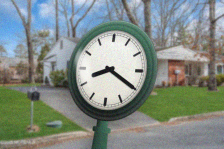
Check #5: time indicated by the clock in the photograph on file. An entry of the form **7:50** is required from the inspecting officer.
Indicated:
**8:20**
